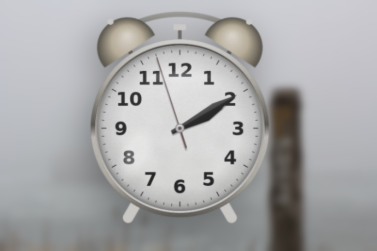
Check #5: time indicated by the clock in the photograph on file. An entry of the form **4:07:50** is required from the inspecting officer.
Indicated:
**2:09:57**
